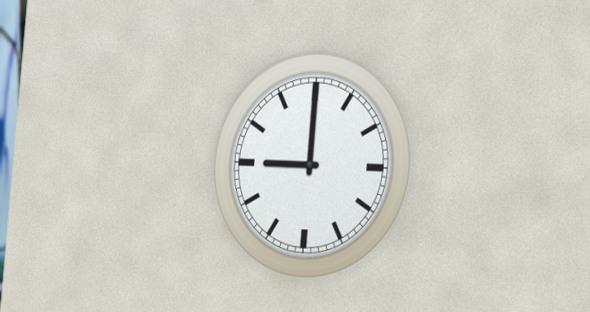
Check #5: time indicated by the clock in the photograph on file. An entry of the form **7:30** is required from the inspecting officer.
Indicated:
**9:00**
